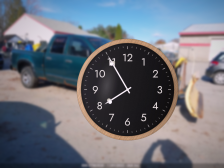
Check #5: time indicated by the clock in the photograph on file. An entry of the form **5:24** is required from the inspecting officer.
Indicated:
**7:55**
